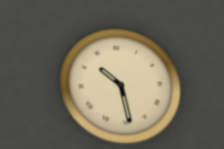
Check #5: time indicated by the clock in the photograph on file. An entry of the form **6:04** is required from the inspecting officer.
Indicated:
**10:29**
